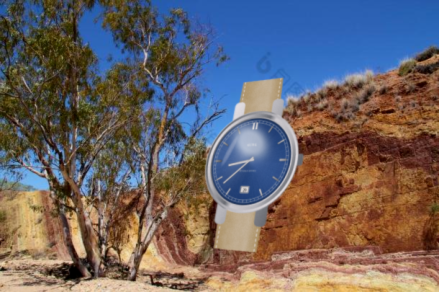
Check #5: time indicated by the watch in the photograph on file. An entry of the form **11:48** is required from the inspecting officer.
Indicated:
**8:38**
